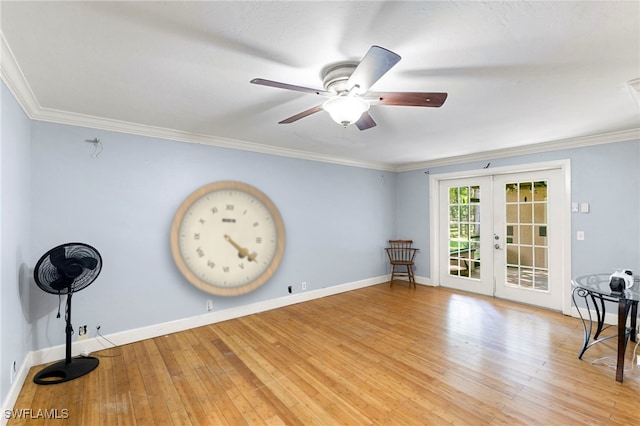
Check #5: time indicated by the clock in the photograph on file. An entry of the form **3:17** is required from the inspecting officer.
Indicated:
**4:21**
